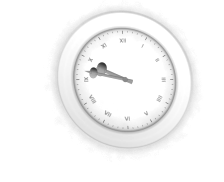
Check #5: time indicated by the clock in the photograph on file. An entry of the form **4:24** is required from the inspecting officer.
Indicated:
**9:47**
